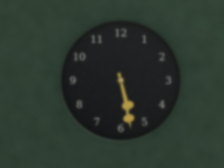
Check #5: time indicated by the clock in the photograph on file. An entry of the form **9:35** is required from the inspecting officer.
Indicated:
**5:28**
